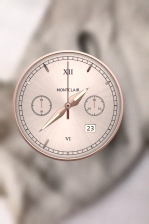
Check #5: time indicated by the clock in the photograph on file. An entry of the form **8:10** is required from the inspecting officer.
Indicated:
**1:38**
